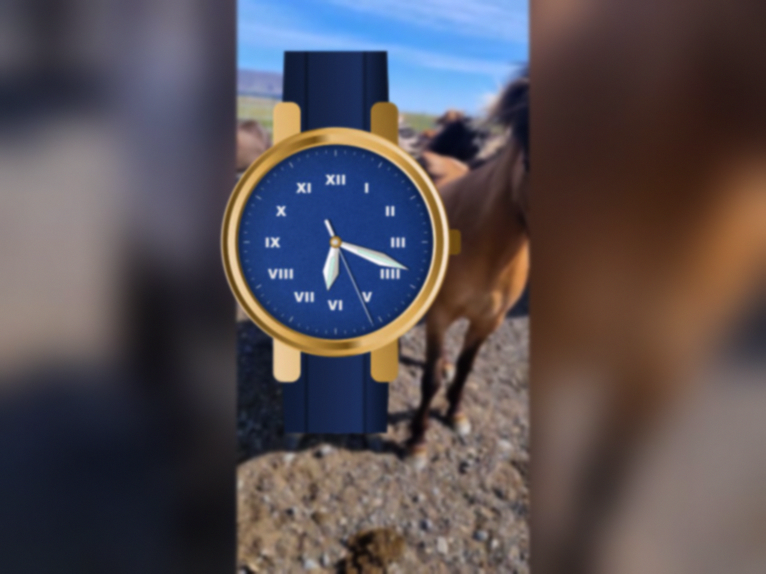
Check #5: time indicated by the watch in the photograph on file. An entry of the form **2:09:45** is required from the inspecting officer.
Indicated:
**6:18:26**
